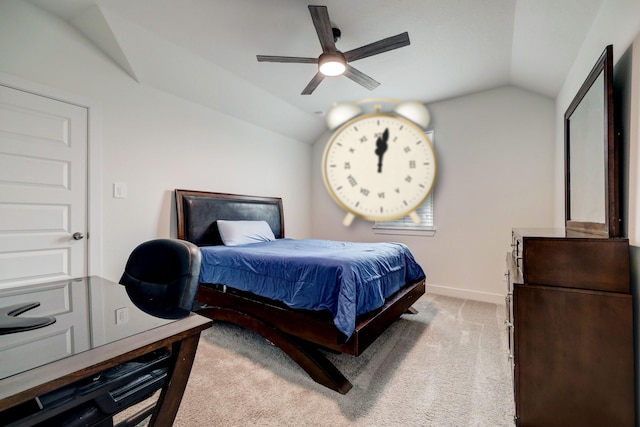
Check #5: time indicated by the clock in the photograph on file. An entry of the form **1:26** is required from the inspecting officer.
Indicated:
**12:02**
